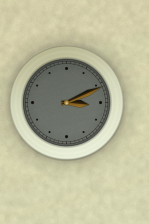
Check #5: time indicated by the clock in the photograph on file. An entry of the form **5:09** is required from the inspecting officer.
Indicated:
**3:11**
